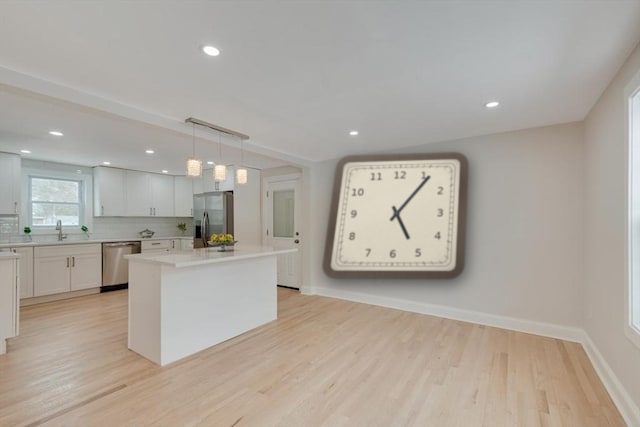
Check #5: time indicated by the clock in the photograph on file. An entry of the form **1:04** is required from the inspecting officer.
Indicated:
**5:06**
